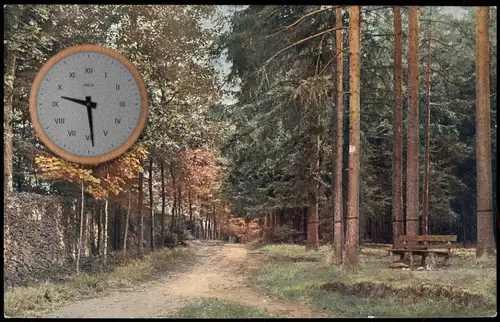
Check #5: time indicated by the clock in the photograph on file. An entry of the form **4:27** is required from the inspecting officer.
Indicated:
**9:29**
